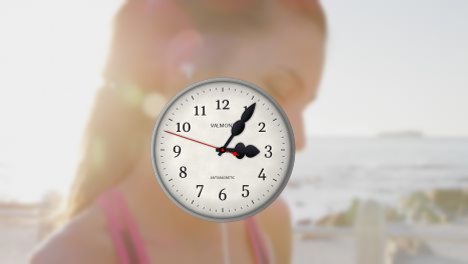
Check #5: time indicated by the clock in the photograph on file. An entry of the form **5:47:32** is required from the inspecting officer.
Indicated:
**3:05:48**
